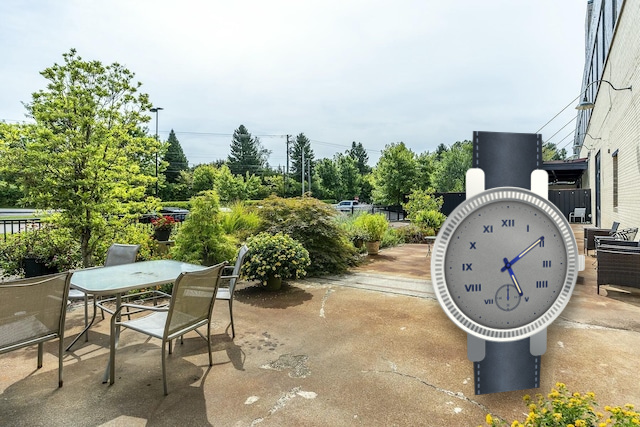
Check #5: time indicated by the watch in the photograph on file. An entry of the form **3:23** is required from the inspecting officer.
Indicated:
**5:09**
